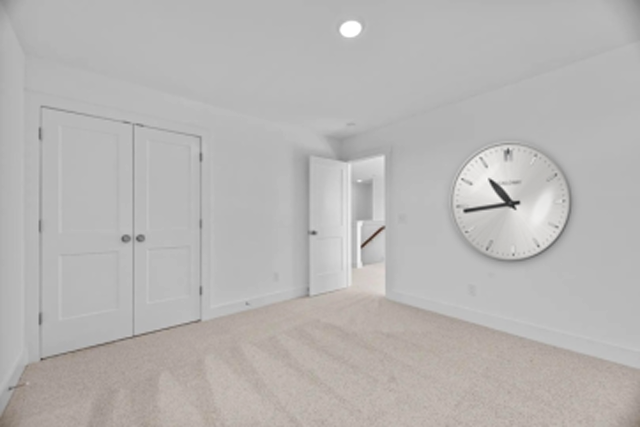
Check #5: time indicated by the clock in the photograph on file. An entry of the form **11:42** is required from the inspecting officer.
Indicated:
**10:44**
